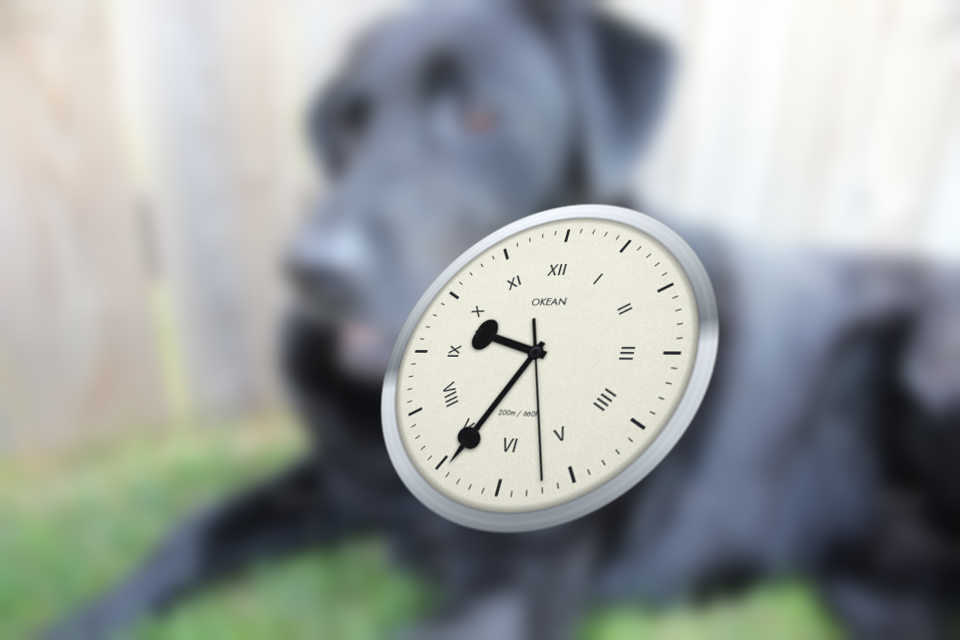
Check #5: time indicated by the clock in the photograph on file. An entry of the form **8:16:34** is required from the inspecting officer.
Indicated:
**9:34:27**
